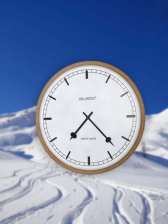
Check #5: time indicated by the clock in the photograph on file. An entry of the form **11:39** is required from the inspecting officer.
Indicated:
**7:23**
